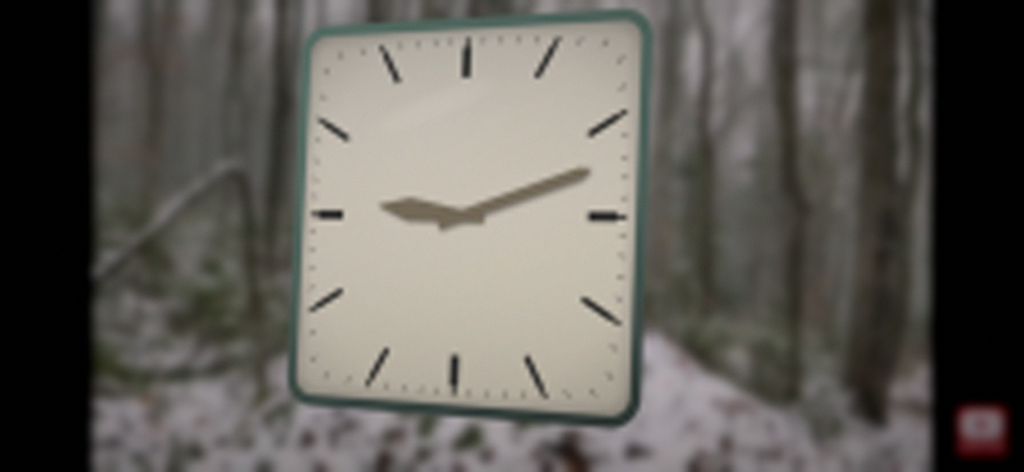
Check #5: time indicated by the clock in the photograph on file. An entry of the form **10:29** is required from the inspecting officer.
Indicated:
**9:12**
